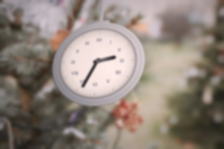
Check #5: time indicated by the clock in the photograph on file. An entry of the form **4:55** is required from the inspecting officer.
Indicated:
**2:34**
